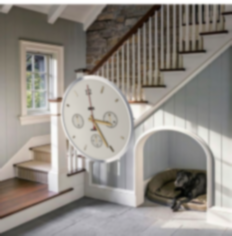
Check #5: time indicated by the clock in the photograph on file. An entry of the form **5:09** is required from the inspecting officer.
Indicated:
**3:26**
